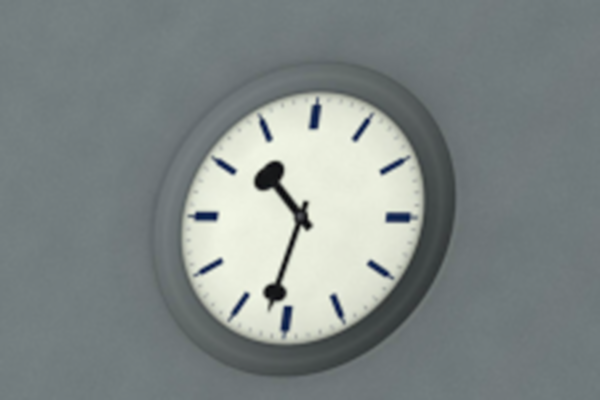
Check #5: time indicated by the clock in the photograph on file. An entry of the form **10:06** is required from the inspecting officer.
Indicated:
**10:32**
